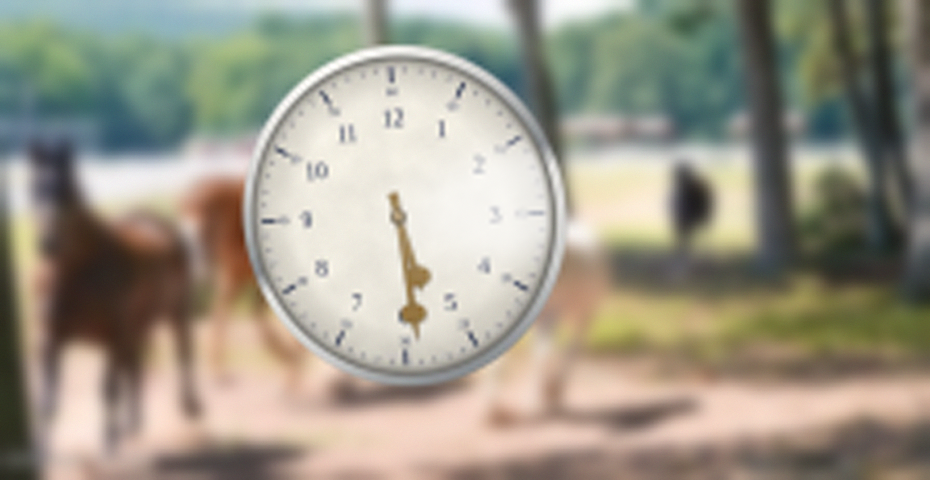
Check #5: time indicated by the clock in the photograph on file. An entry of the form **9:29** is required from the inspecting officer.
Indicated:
**5:29**
